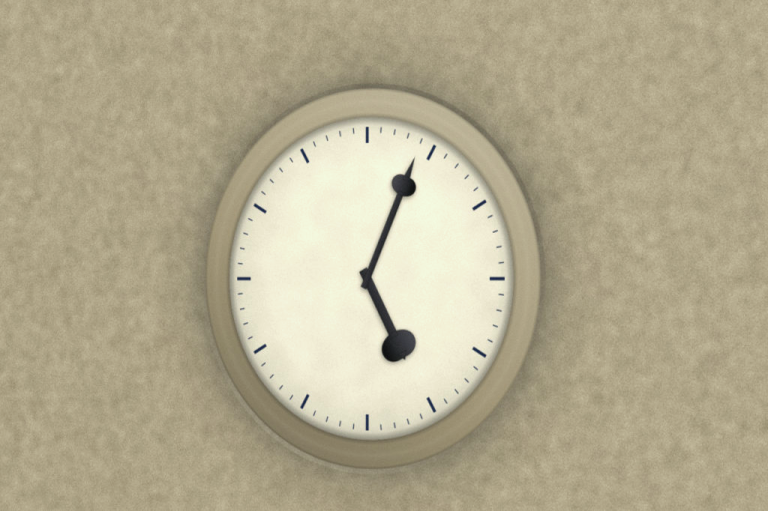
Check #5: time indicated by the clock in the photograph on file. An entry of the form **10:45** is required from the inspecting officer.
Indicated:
**5:04**
